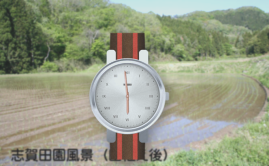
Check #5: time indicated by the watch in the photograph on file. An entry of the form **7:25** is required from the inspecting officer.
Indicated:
**5:59**
